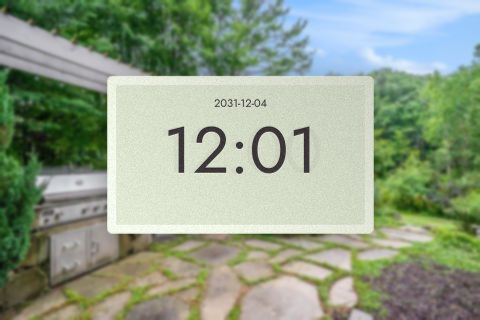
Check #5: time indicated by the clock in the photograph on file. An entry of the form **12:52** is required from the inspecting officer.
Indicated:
**12:01**
